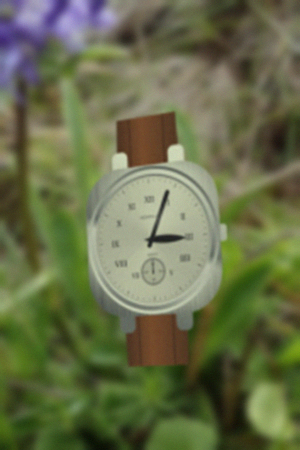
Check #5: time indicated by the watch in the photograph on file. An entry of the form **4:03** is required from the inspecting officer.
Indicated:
**3:04**
